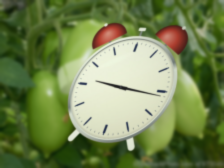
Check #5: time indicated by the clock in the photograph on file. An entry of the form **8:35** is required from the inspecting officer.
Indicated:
**9:16**
